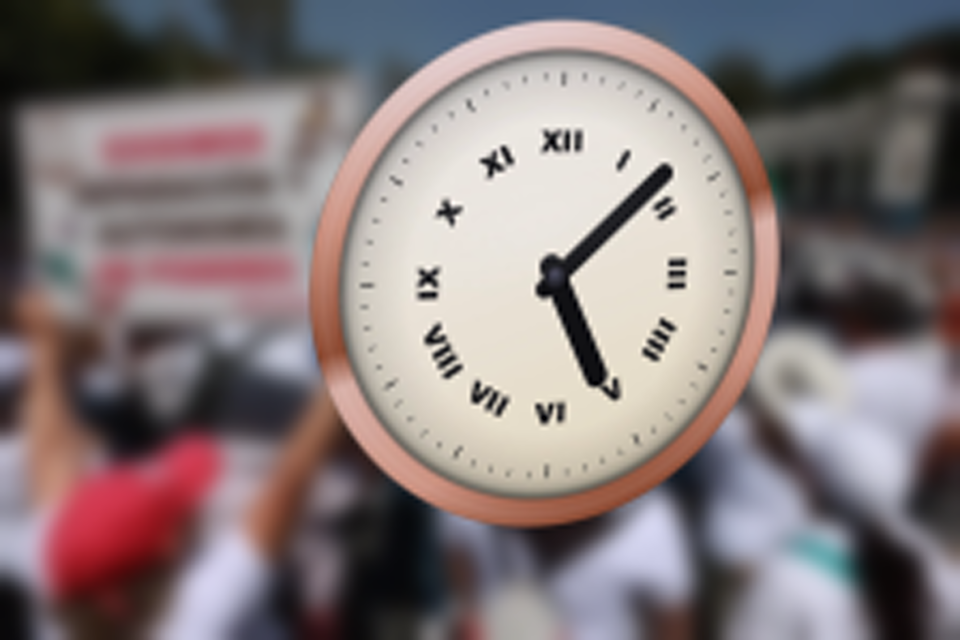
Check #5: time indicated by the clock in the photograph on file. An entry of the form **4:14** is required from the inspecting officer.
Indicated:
**5:08**
